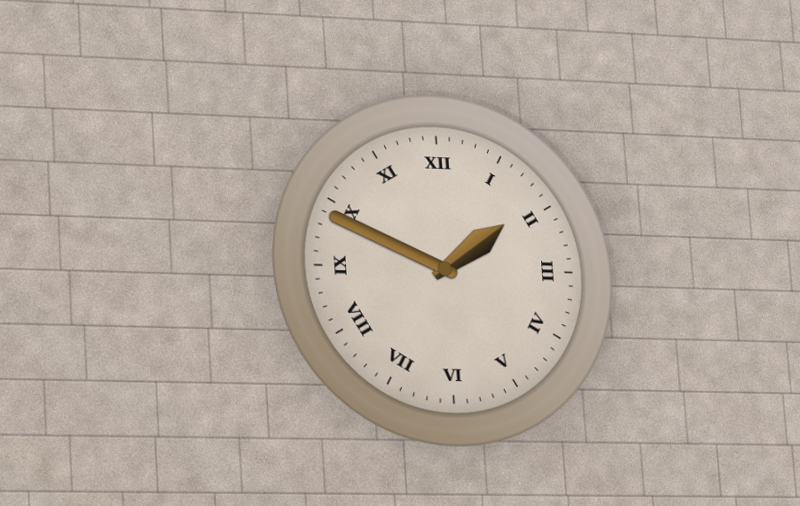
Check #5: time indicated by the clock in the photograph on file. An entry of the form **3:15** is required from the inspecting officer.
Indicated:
**1:49**
